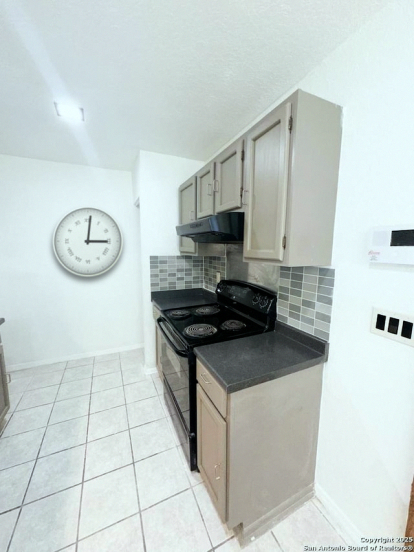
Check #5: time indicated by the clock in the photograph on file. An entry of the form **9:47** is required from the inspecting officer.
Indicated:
**3:01**
